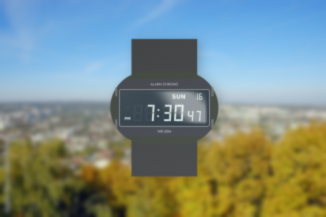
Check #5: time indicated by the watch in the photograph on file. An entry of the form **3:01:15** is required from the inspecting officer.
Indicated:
**7:30:47**
